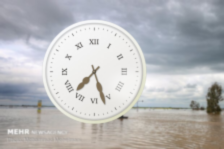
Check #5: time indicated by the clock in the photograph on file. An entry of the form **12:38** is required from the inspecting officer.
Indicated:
**7:27**
